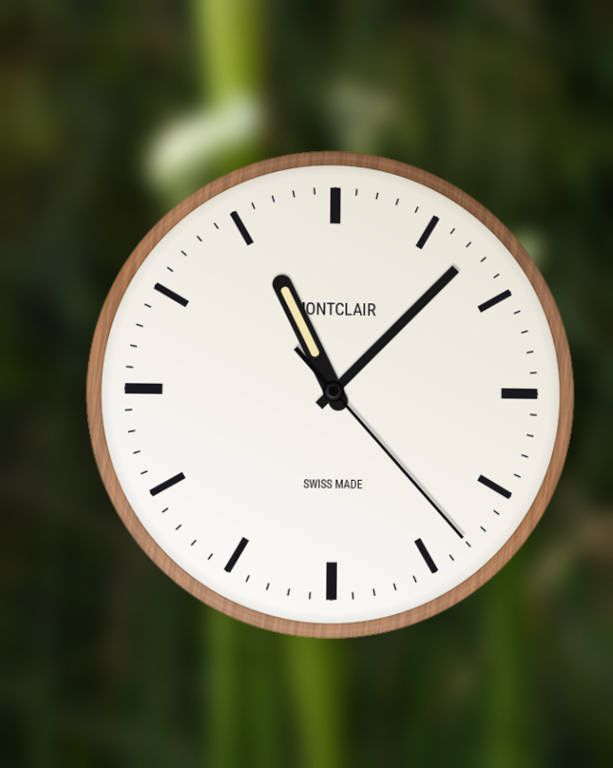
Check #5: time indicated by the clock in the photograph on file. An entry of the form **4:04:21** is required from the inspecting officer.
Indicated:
**11:07:23**
